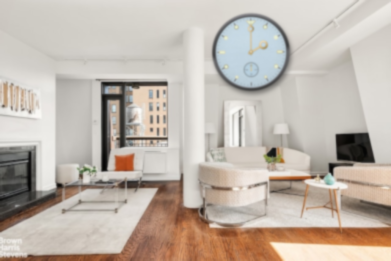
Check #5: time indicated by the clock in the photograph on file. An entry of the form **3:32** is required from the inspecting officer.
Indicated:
**2:00**
